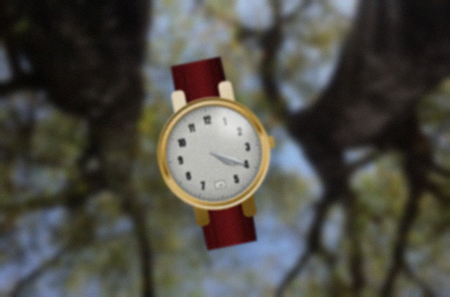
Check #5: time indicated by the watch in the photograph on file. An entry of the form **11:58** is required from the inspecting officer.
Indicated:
**4:20**
